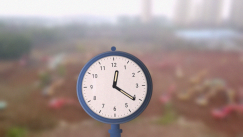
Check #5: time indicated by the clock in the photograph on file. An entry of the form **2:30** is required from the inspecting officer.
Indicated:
**12:21**
